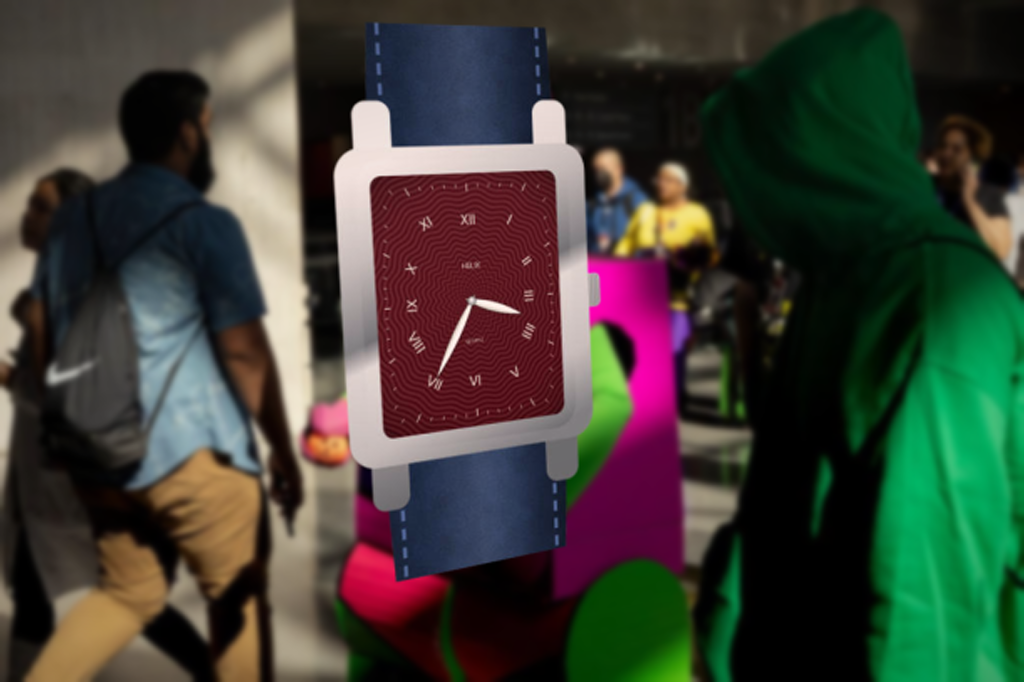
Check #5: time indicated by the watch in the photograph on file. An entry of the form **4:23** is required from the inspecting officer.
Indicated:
**3:35**
